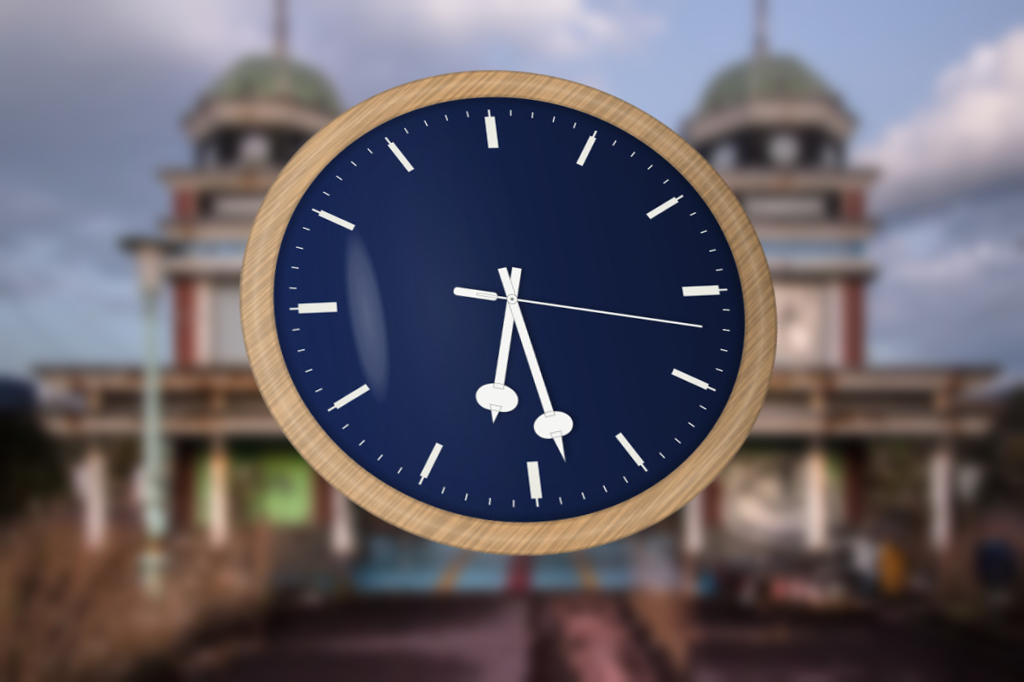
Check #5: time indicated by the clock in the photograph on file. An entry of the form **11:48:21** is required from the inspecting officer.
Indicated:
**6:28:17**
